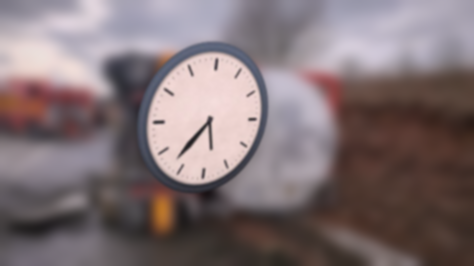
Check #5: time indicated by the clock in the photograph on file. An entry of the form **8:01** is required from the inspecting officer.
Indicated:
**5:37**
